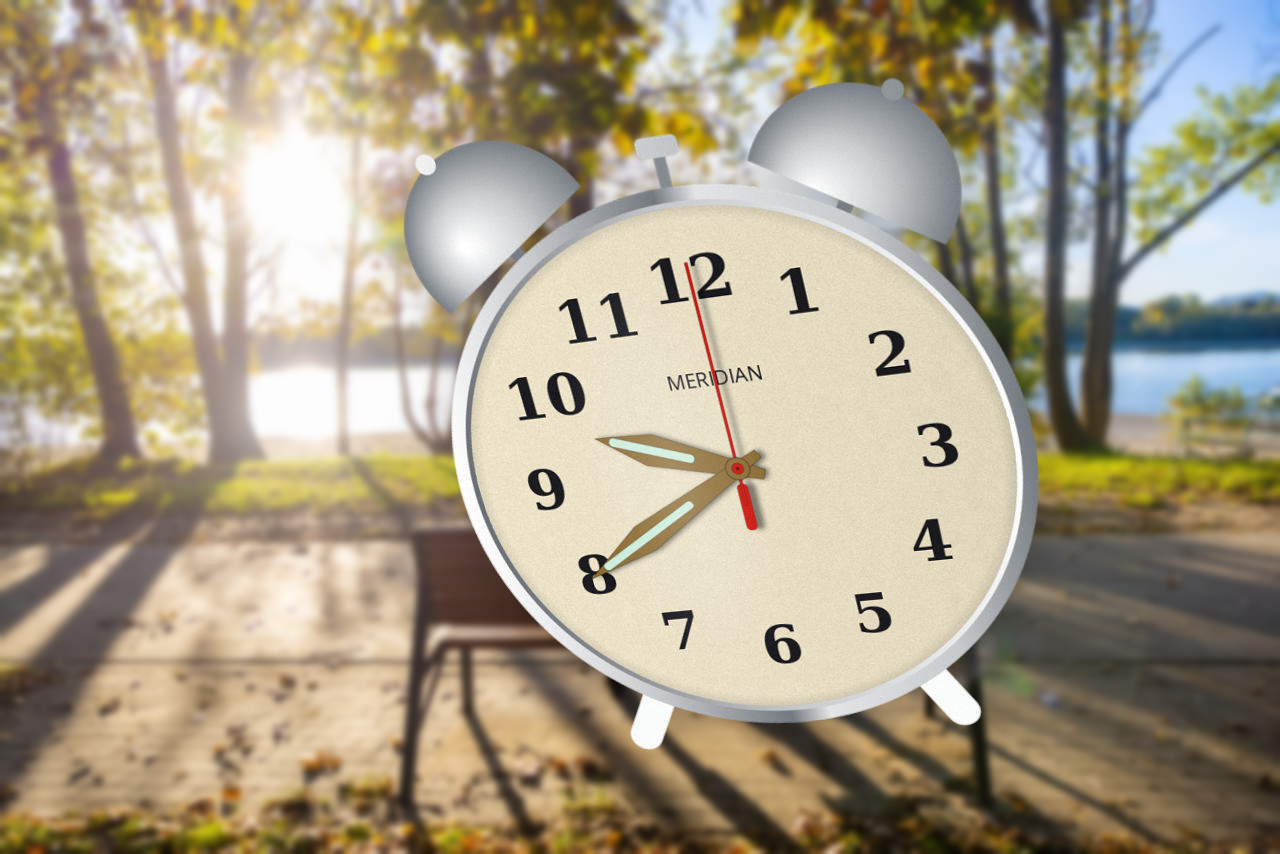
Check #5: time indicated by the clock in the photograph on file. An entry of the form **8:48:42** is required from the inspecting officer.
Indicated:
**9:40:00**
